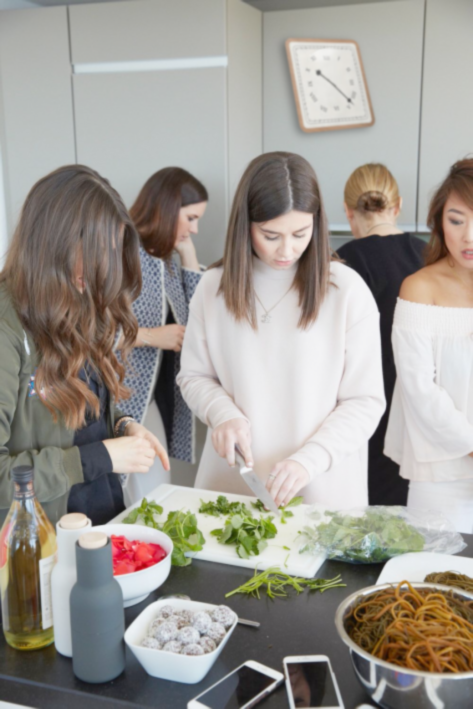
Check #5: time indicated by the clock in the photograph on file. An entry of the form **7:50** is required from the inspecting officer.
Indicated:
**10:23**
